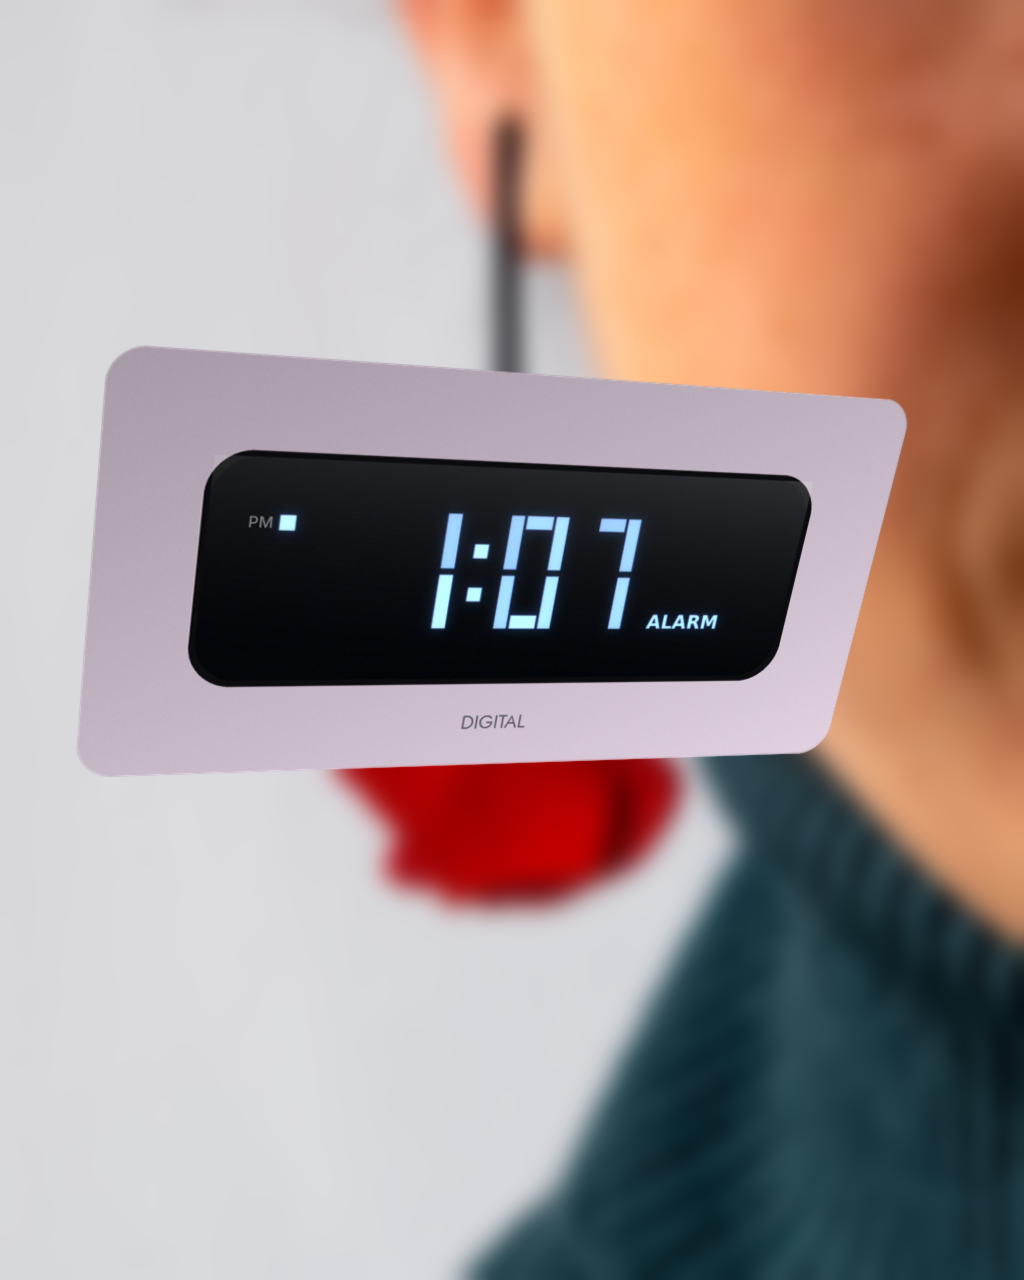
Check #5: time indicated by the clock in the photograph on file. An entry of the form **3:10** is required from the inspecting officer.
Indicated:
**1:07**
